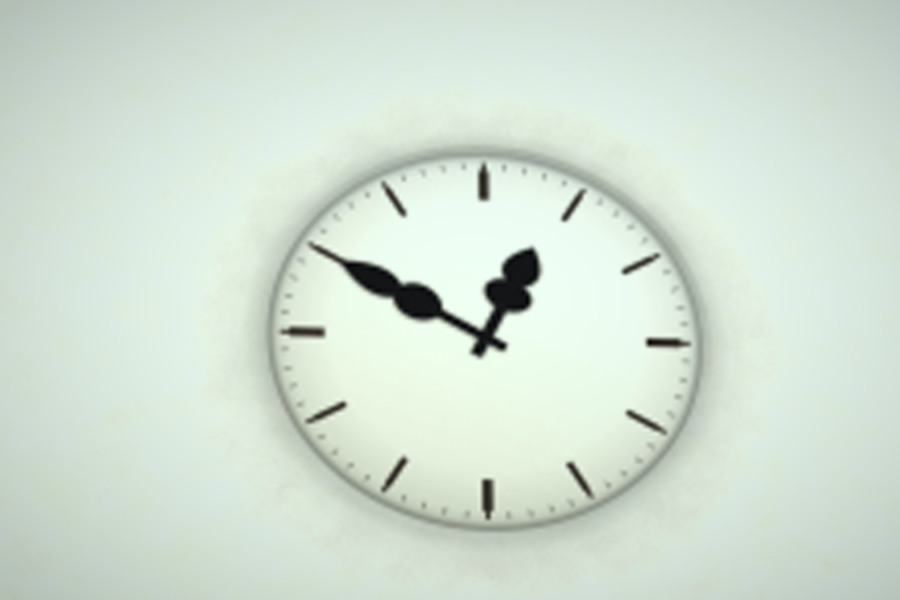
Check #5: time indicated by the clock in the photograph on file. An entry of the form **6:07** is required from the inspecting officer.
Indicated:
**12:50**
